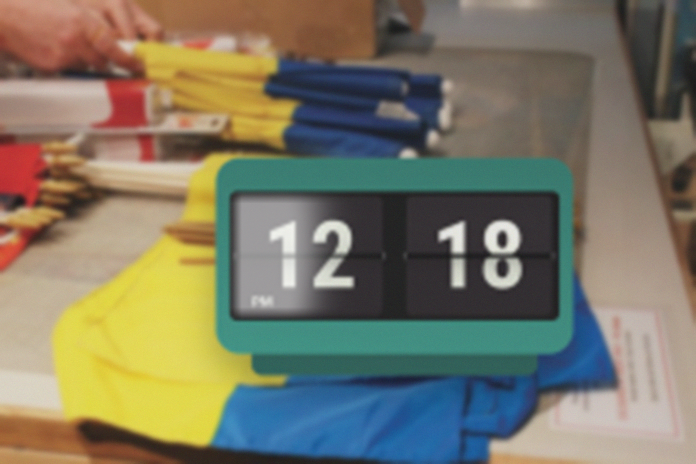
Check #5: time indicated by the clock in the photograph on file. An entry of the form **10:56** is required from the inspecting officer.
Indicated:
**12:18**
